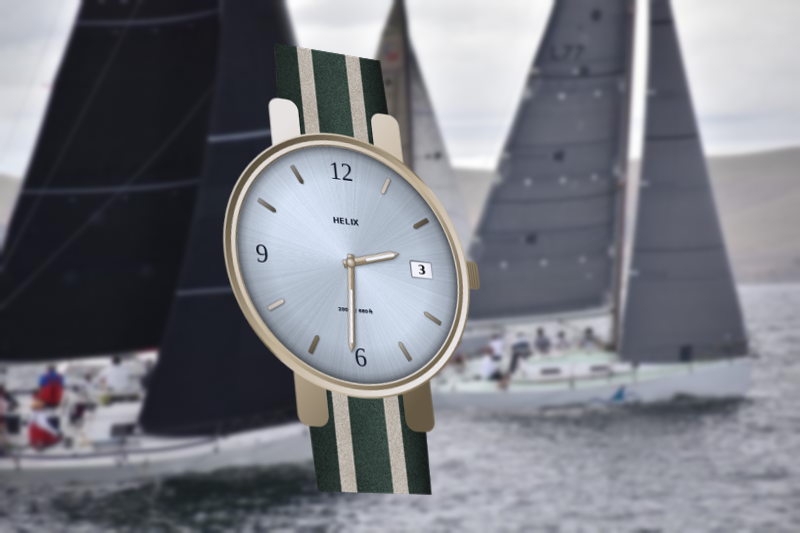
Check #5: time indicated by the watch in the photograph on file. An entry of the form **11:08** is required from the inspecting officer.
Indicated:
**2:31**
